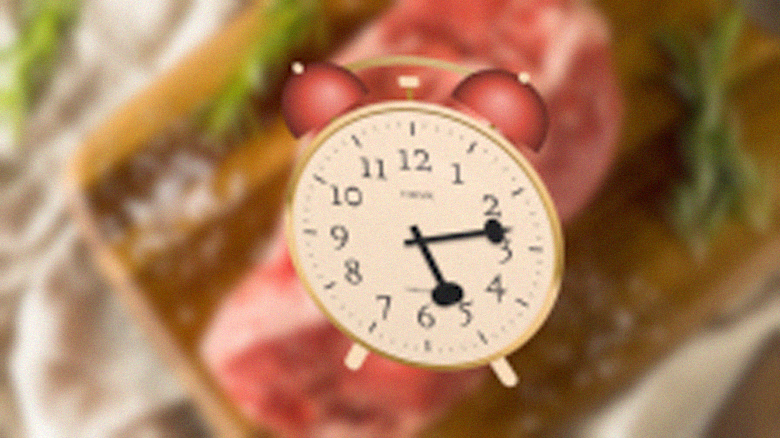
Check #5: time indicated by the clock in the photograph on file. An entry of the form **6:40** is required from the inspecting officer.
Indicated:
**5:13**
